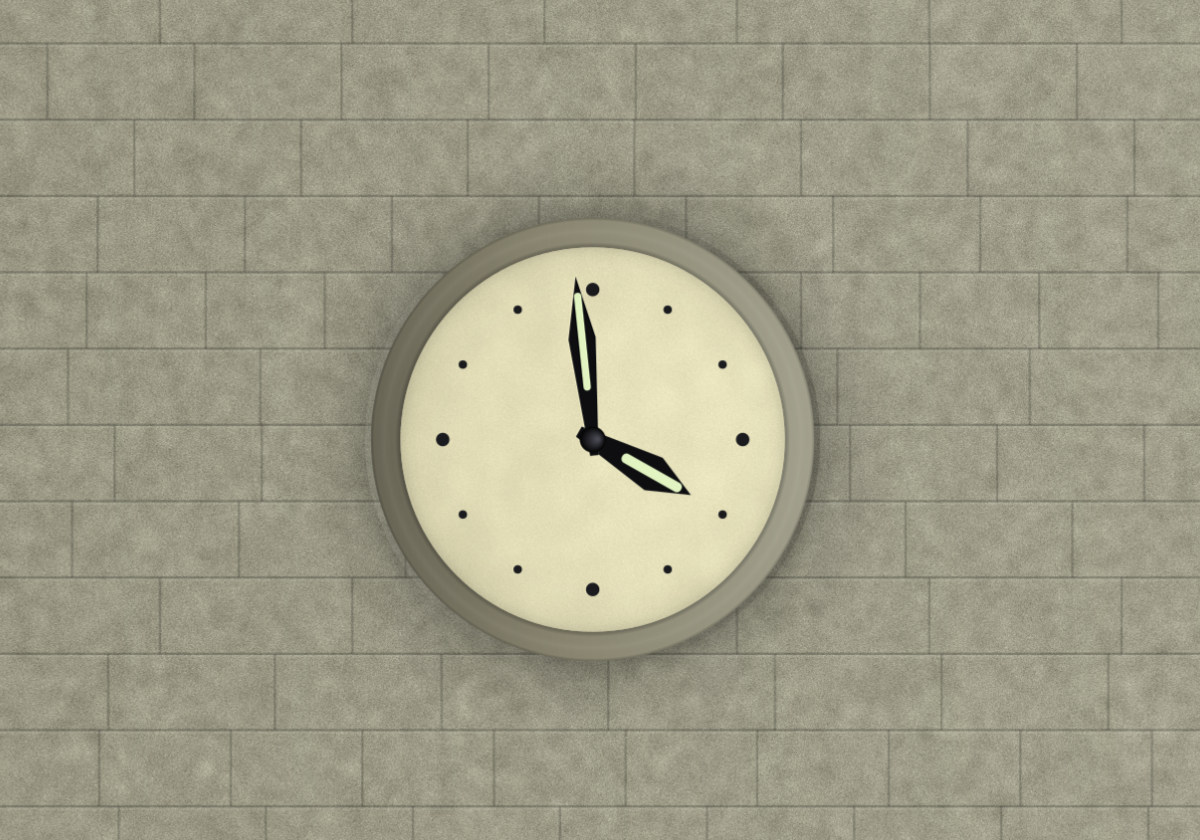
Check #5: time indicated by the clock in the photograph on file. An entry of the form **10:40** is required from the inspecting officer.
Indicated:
**3:59**
